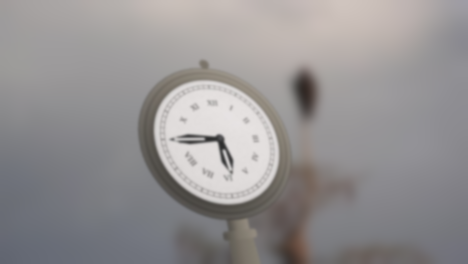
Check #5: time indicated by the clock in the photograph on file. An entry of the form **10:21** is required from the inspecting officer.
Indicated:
**5:45**
